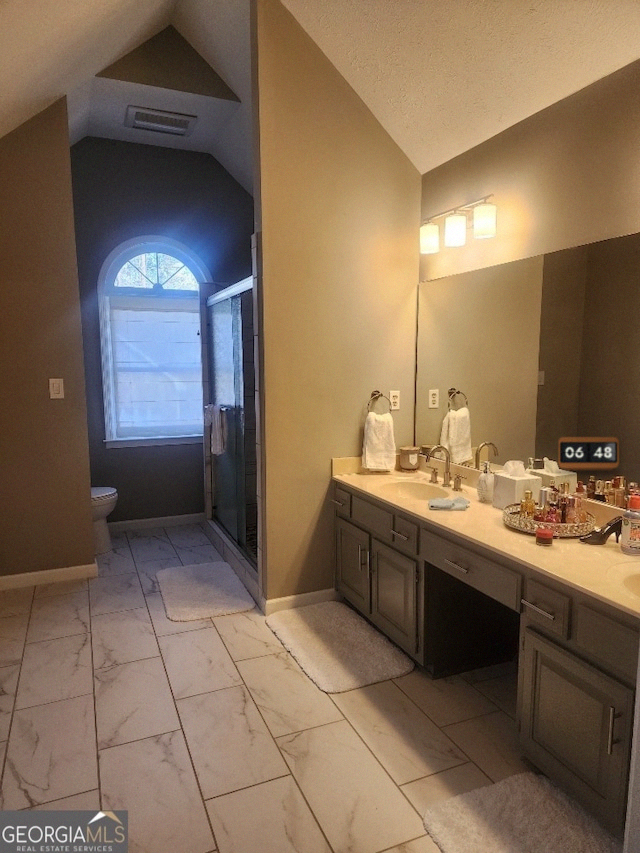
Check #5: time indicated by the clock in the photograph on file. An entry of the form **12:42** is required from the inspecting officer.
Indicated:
**6:48**
